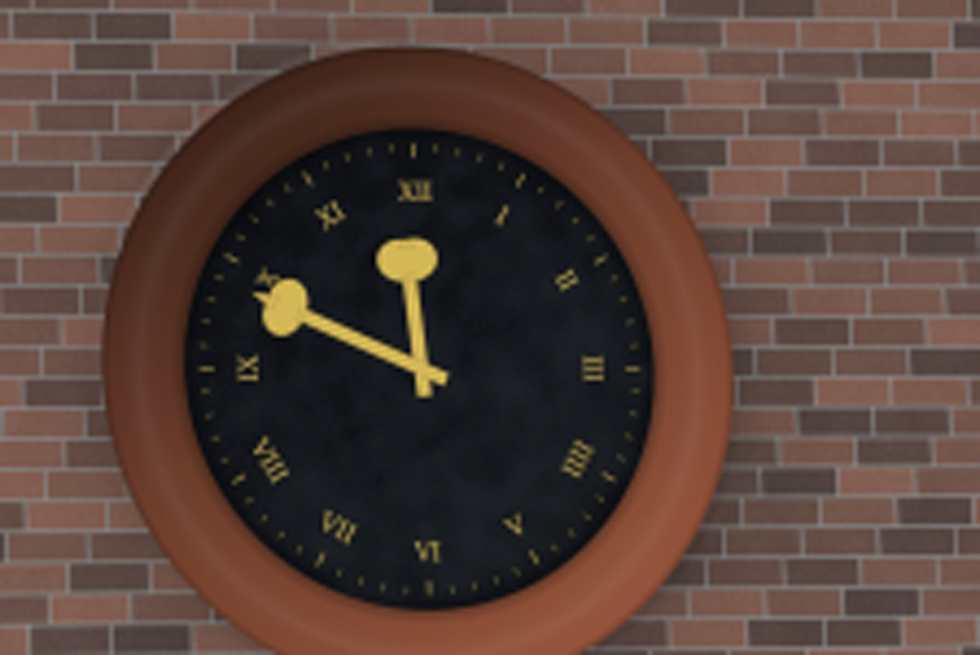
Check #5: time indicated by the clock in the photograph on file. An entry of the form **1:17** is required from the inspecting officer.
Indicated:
**11:49**
